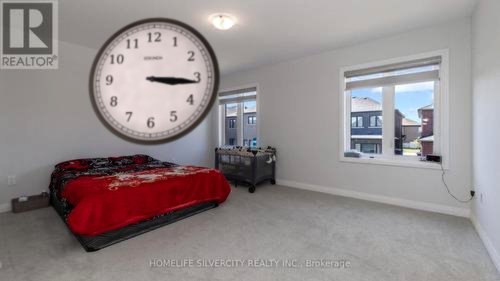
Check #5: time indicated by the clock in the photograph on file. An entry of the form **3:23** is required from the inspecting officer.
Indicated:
**3:16**
